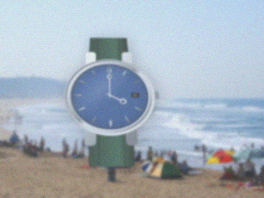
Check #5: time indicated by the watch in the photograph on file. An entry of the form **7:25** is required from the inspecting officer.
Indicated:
**4:00**
